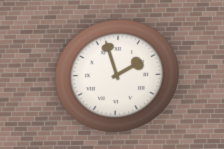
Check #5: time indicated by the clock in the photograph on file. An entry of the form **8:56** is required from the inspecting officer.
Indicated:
**1:57**
